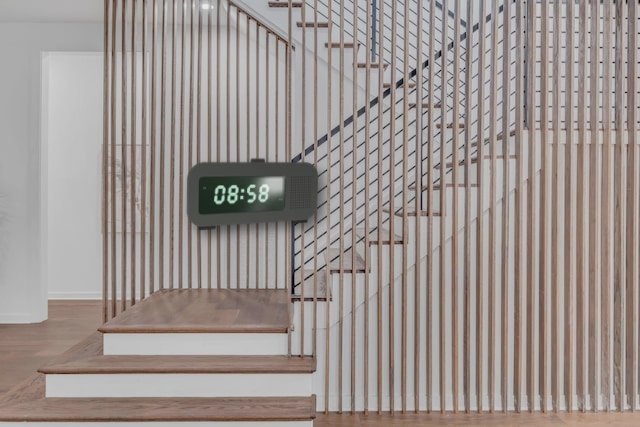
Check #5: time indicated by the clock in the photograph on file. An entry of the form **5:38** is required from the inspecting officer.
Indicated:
**8:58**
